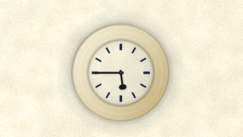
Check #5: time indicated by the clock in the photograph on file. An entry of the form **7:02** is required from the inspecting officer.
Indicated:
**5:45**
